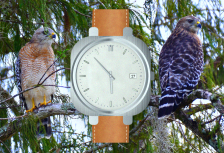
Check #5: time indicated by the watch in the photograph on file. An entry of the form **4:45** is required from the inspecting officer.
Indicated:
**5:53**
